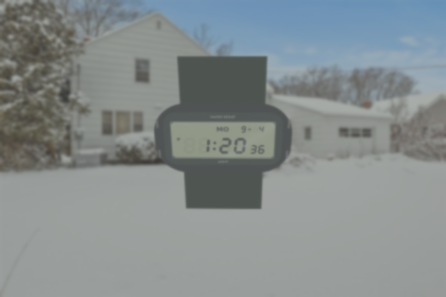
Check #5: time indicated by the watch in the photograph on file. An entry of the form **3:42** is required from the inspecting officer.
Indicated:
**1:20**
